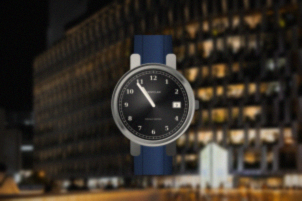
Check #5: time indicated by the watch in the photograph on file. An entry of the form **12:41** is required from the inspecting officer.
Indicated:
**10:54**
